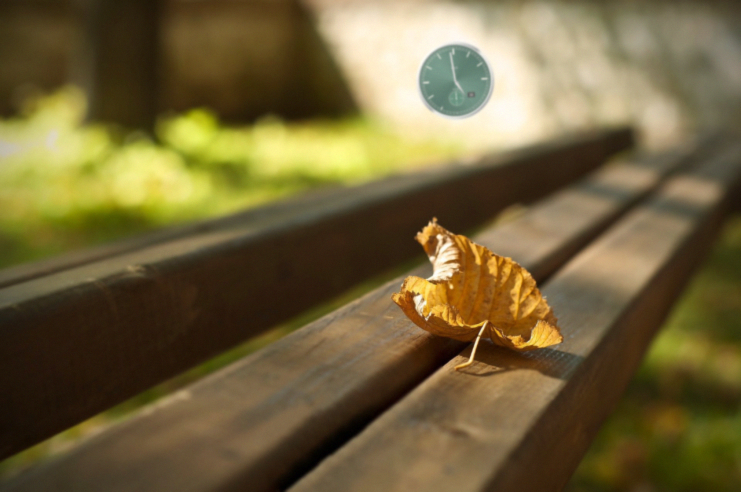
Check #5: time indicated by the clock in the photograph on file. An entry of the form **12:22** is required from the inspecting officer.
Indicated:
**4:59**
